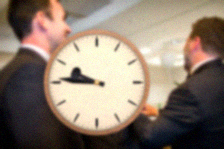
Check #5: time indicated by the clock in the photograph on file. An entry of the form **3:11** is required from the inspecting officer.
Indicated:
**9:46**
